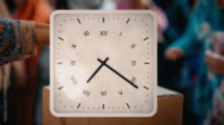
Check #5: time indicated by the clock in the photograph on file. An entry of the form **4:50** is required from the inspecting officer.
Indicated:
**7:21**
